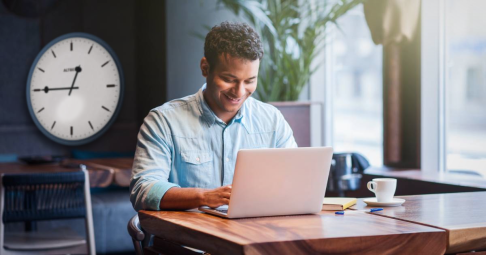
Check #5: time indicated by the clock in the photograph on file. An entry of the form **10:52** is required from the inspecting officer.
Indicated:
**12:45**
